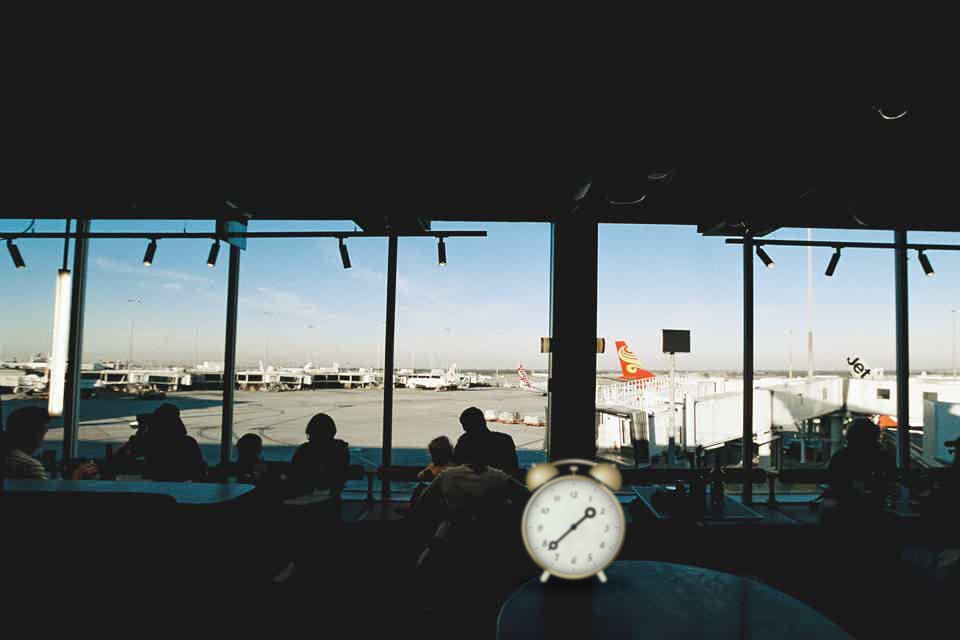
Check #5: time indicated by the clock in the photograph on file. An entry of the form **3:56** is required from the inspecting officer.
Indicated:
**1:38**
